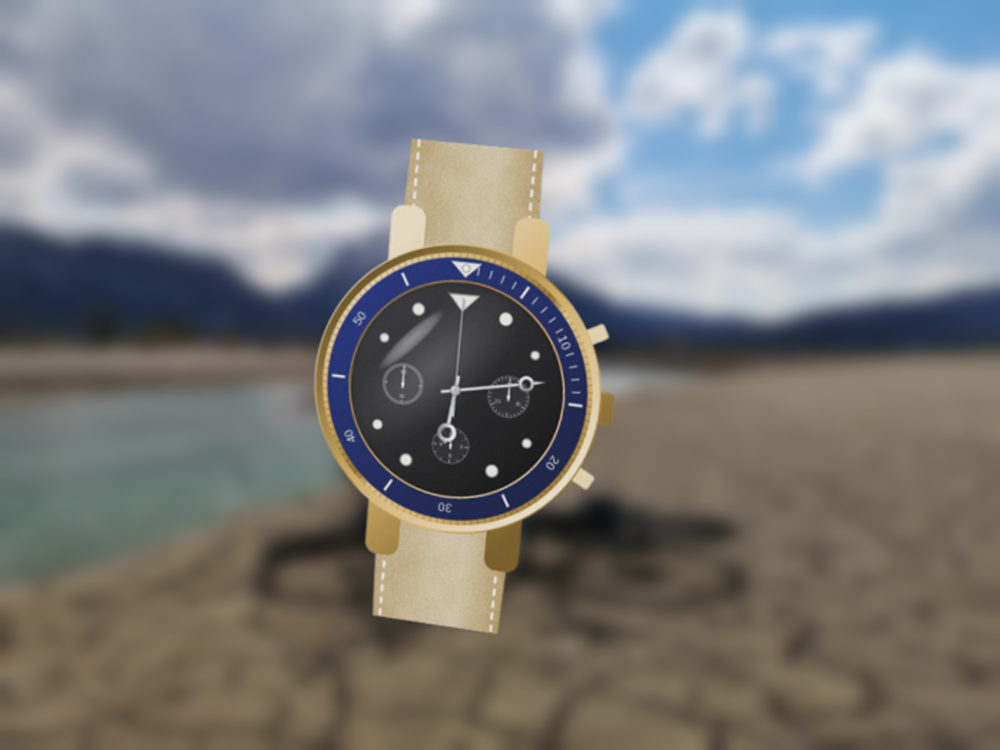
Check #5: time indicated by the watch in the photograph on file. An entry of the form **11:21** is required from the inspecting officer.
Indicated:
**6:13**
